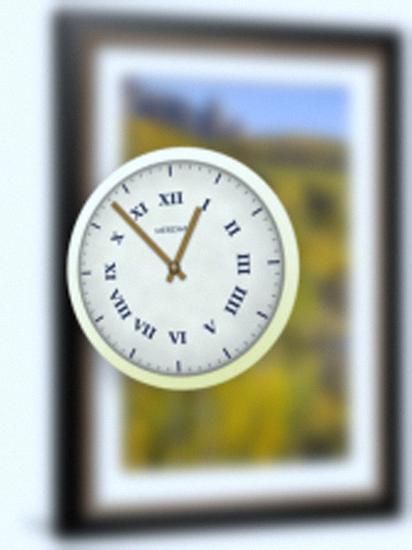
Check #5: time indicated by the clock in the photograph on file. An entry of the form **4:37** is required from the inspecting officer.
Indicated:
**12:53**
